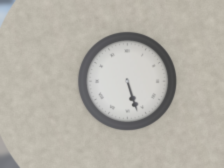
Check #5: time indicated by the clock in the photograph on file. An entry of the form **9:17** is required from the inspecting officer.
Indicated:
**5:27**
